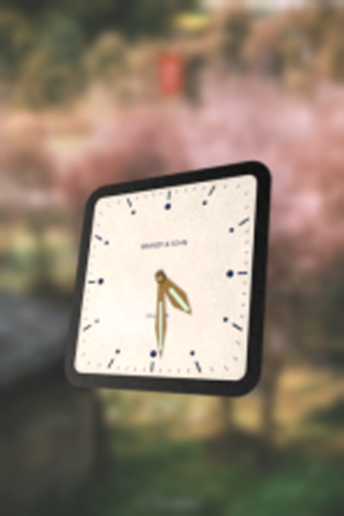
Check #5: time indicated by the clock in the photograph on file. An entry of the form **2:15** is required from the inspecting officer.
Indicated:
**4:29**
